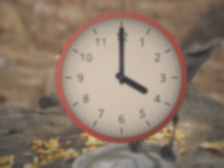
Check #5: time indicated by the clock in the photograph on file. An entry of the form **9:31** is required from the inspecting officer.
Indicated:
**4:00**
